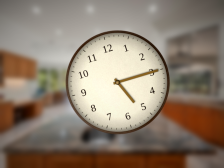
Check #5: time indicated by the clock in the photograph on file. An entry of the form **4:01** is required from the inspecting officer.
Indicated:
**5:15**
